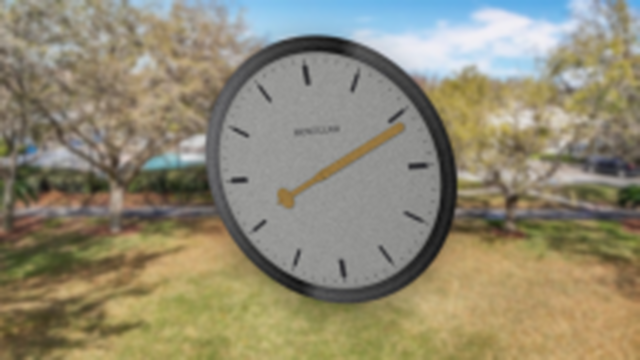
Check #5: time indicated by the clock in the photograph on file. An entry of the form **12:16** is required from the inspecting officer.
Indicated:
**8:11**
